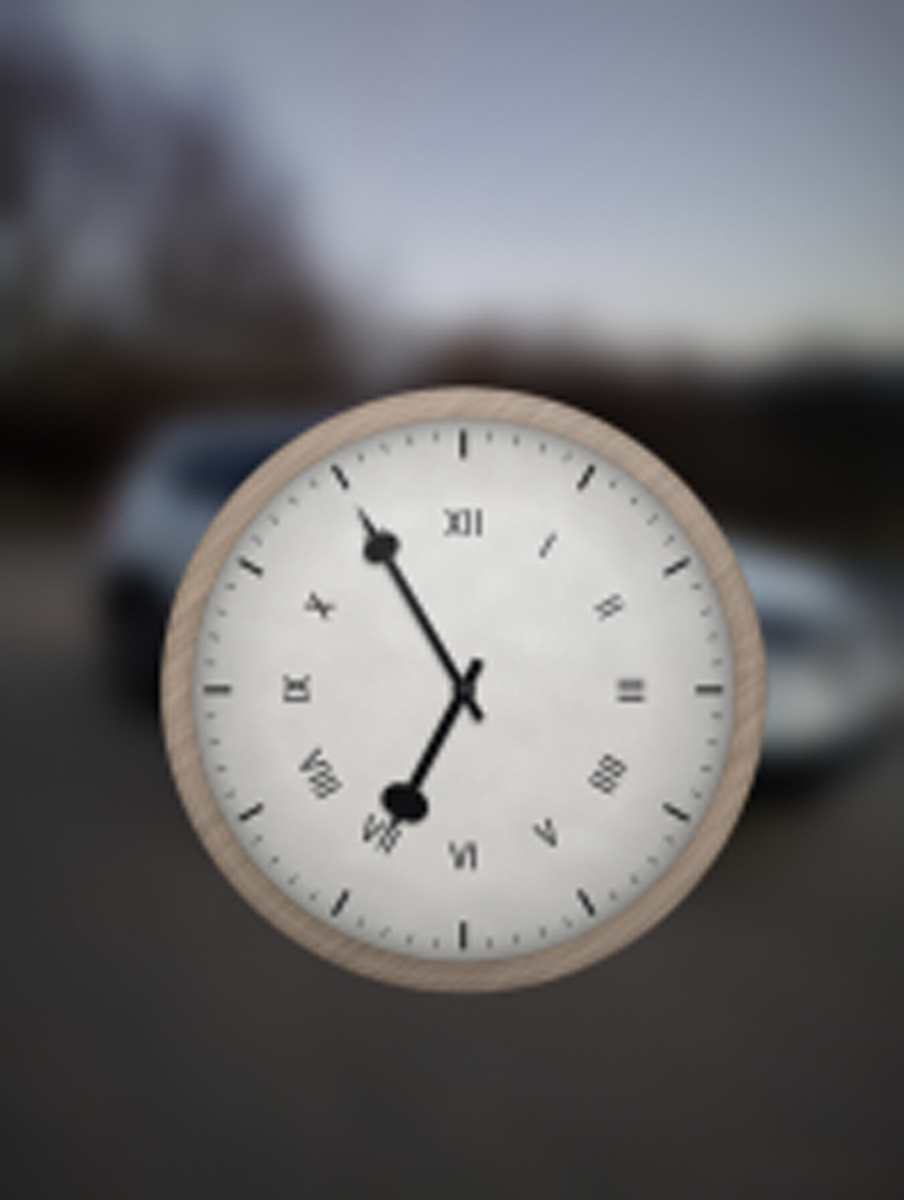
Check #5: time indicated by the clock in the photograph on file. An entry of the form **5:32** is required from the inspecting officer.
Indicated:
**6:55**
